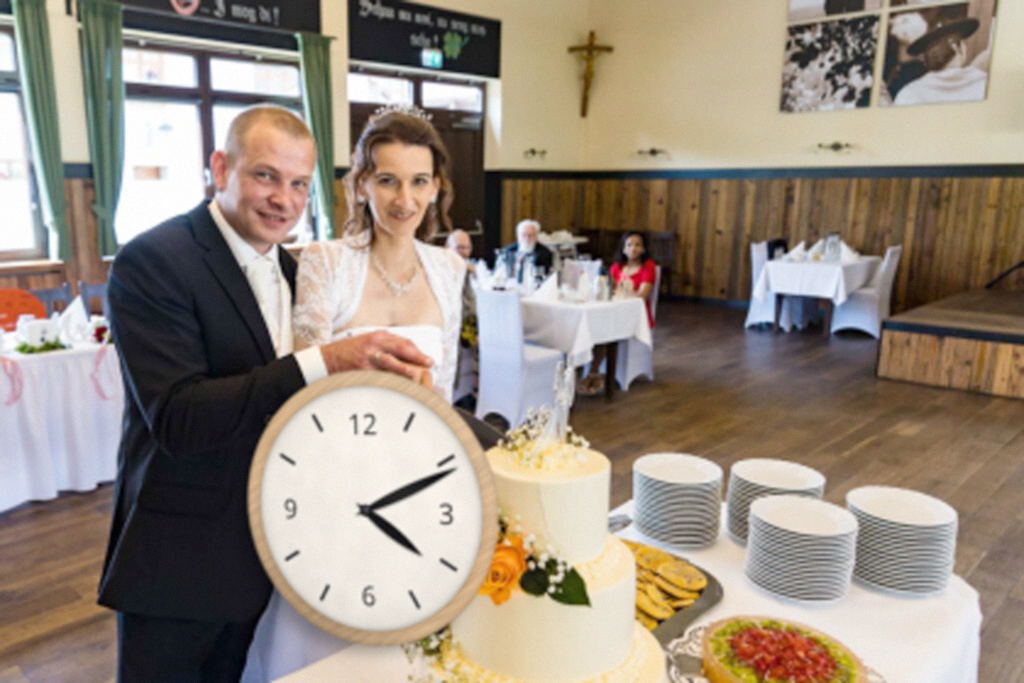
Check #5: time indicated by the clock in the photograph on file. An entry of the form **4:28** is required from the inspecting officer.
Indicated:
**4:11**
